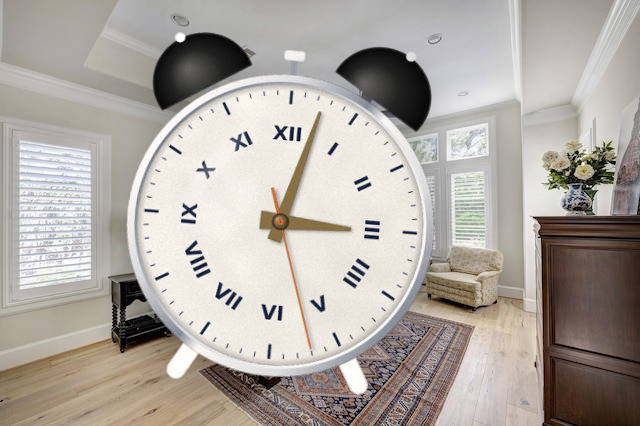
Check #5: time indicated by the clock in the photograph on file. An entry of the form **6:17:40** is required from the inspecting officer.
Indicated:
**3:02:27**
